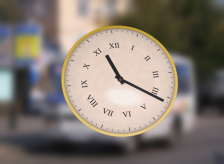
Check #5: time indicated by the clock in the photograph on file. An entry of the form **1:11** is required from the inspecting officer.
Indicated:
**11:21**
